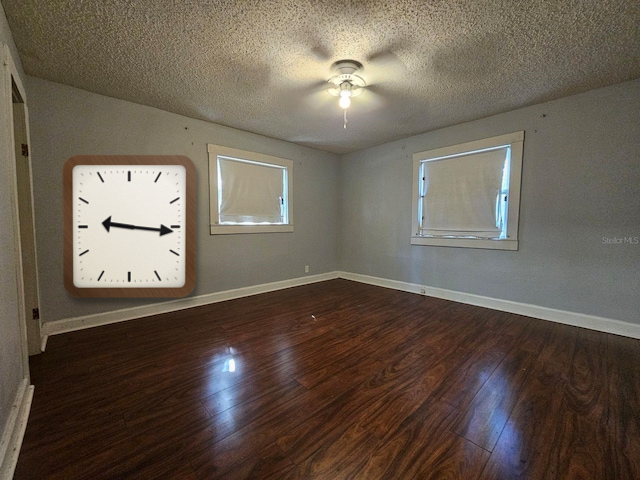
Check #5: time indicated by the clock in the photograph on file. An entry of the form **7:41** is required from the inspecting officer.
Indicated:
**9:16**
